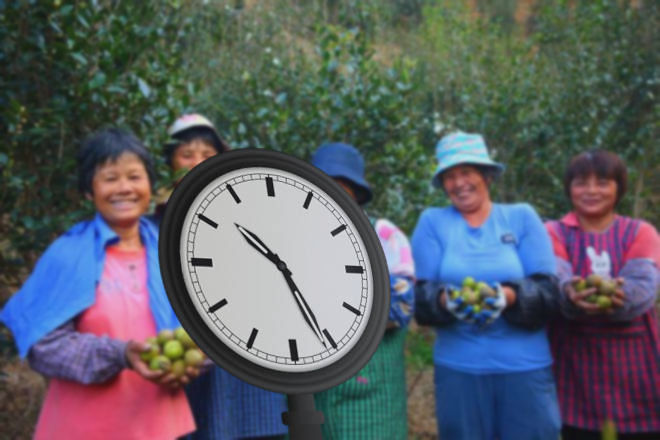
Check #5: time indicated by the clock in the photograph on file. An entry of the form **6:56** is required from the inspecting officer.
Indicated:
**10:26**
